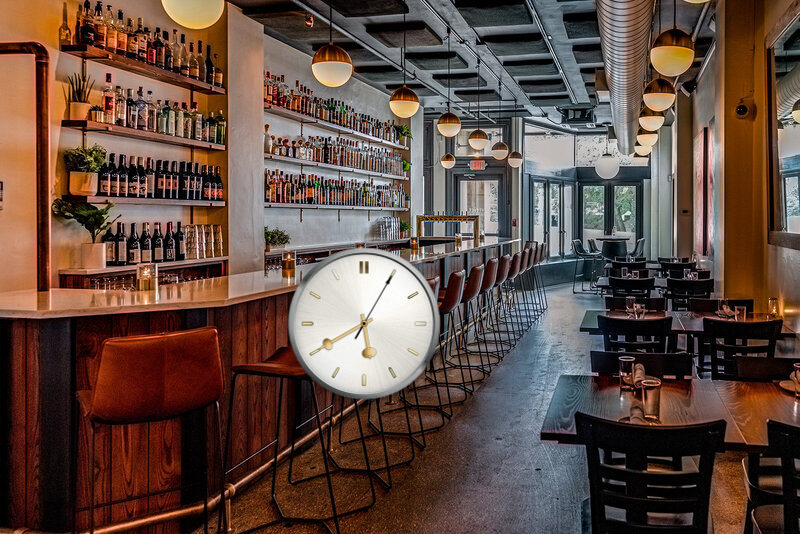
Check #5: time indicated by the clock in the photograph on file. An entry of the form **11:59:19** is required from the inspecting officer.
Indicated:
**5:40:05**
